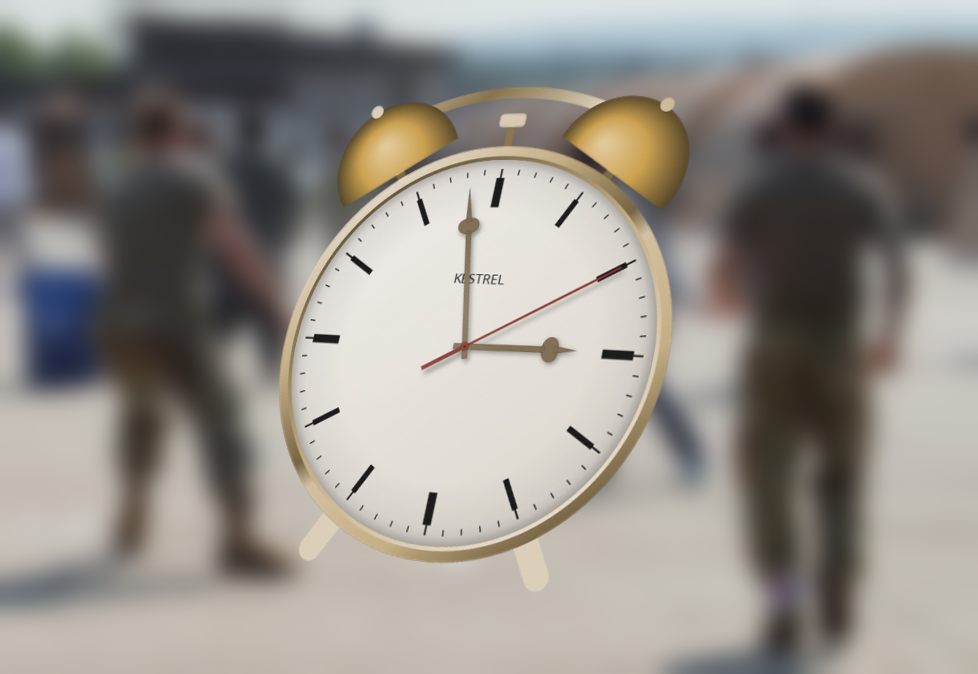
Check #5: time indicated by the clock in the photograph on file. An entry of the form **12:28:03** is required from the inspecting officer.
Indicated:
**2:58:10**
